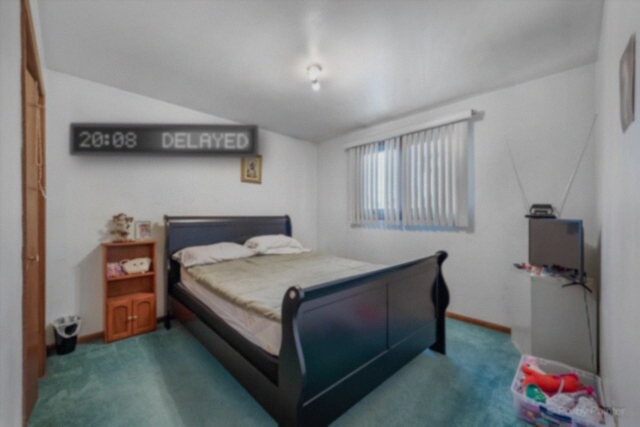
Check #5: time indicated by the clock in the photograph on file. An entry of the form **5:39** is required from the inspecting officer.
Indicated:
**20:08**
